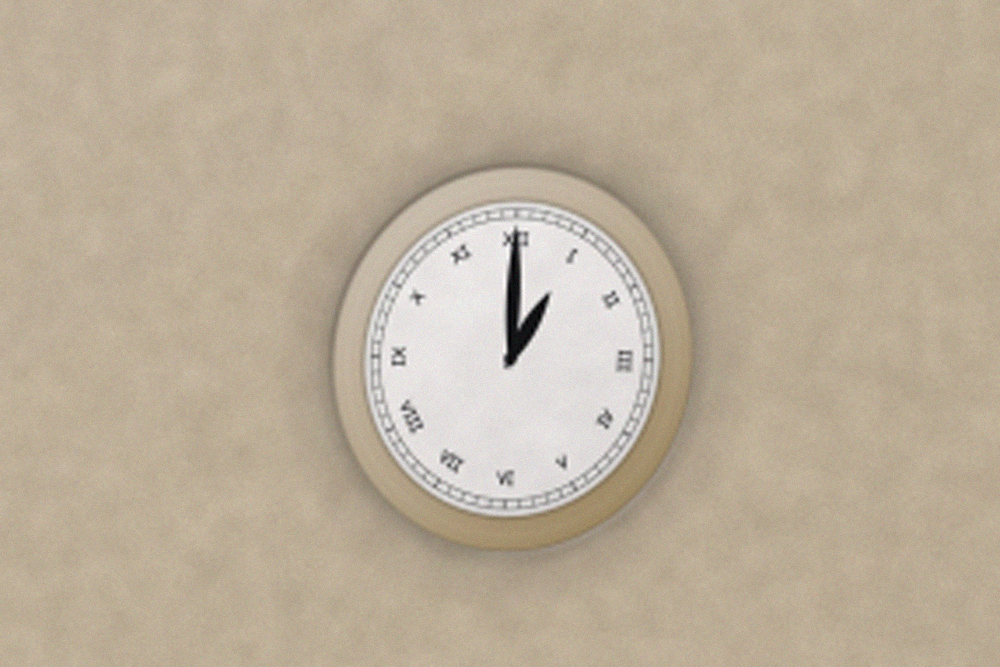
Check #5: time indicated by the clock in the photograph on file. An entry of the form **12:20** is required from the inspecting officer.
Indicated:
**1:00**
